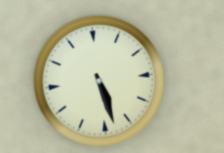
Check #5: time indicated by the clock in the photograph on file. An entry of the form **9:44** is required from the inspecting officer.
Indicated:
**5:28**
